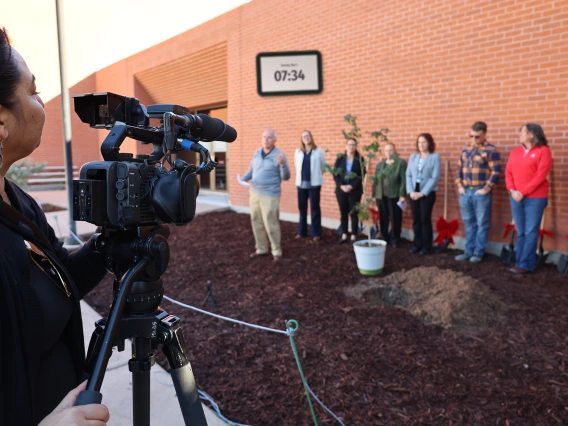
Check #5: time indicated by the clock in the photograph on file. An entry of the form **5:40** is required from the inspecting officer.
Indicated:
**7:34**
